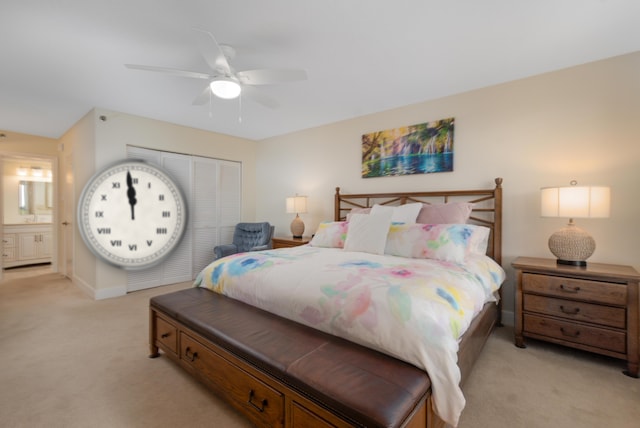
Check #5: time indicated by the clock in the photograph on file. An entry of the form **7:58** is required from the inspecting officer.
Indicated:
**11:59**
